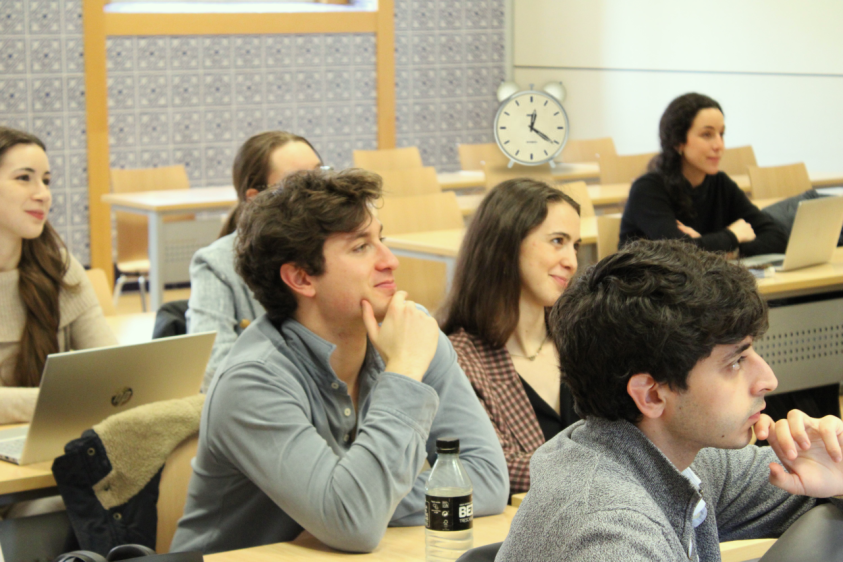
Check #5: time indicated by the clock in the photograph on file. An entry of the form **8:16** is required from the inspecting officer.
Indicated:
**12:21**
